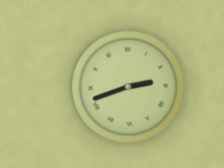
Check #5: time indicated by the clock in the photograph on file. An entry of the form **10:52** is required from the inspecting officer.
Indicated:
**2:42**
